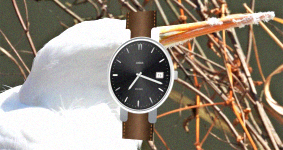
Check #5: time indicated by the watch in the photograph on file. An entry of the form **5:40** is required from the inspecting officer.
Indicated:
**7:18**
